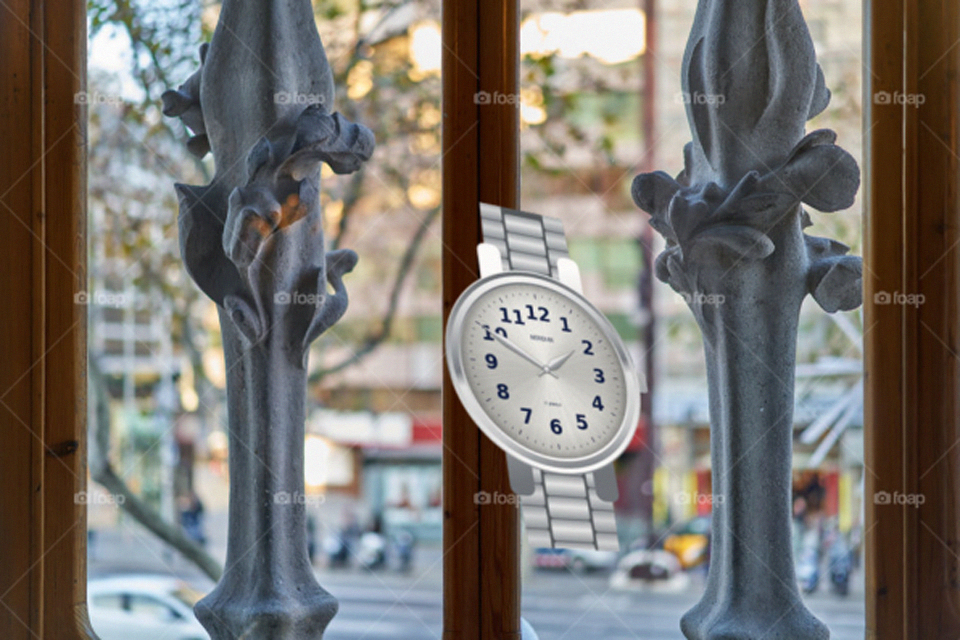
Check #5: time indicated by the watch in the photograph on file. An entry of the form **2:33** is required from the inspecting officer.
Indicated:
**1:50**
